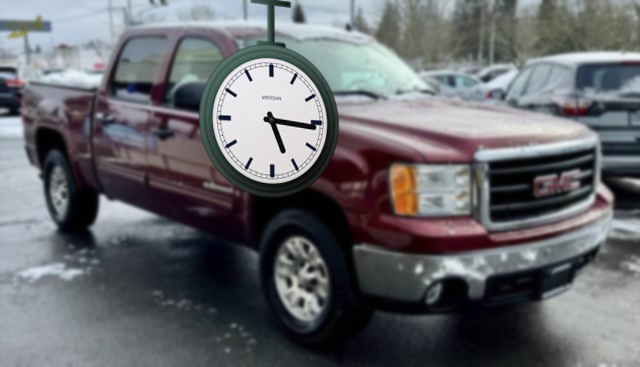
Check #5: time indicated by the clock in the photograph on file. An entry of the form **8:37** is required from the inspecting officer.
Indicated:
**5:16**
